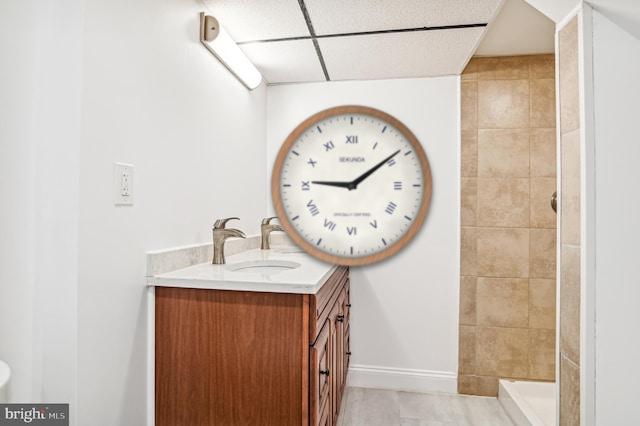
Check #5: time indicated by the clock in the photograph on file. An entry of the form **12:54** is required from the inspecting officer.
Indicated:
**9:09**
